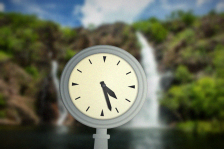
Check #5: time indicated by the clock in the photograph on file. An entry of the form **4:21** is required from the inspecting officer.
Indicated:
**4:27**
